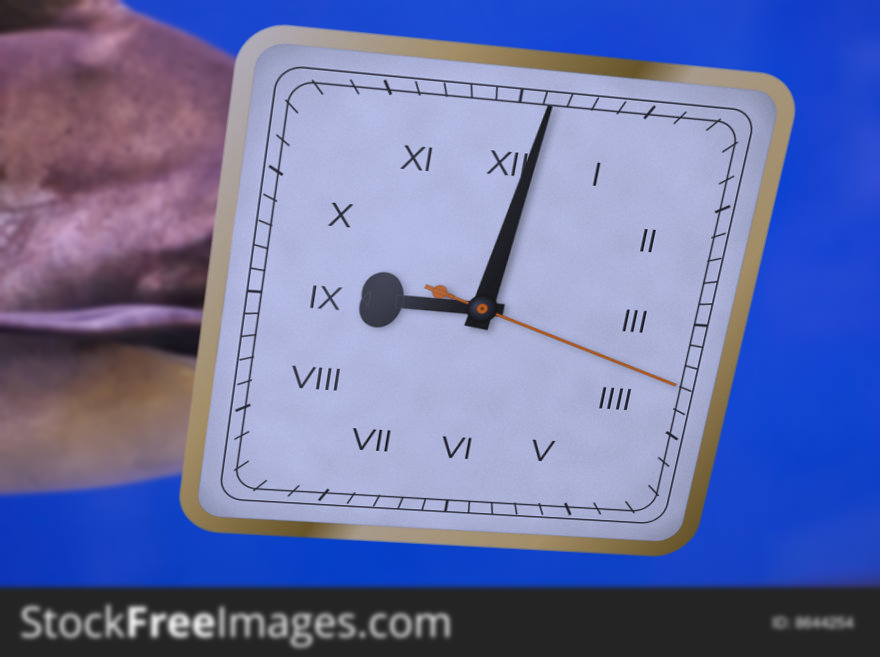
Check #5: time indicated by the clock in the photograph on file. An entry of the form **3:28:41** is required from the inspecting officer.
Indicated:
**9:01:18**
